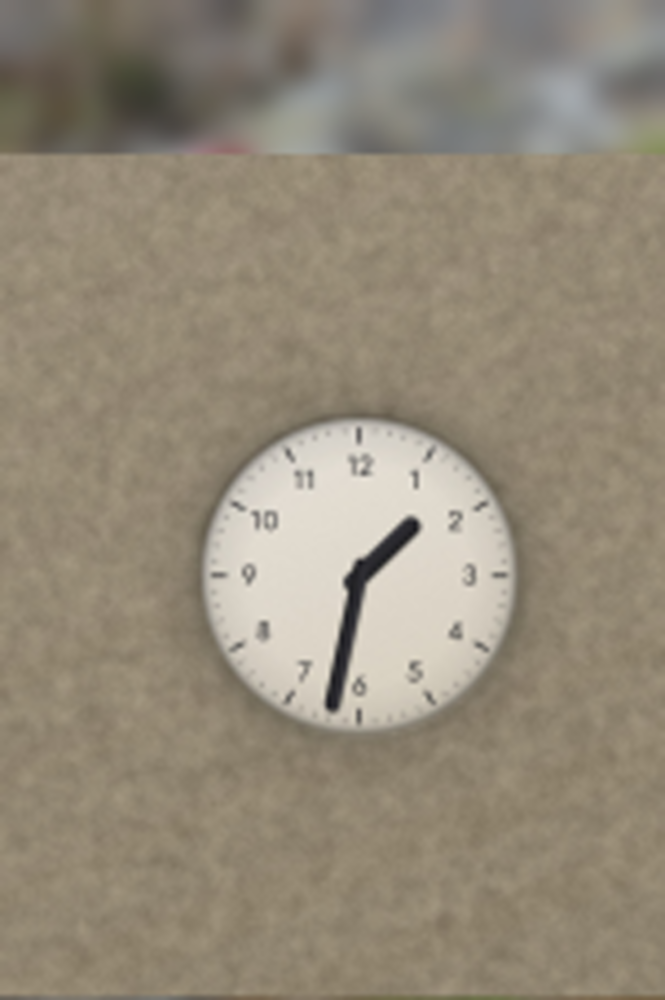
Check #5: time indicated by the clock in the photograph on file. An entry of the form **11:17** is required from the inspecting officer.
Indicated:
**1:32**
